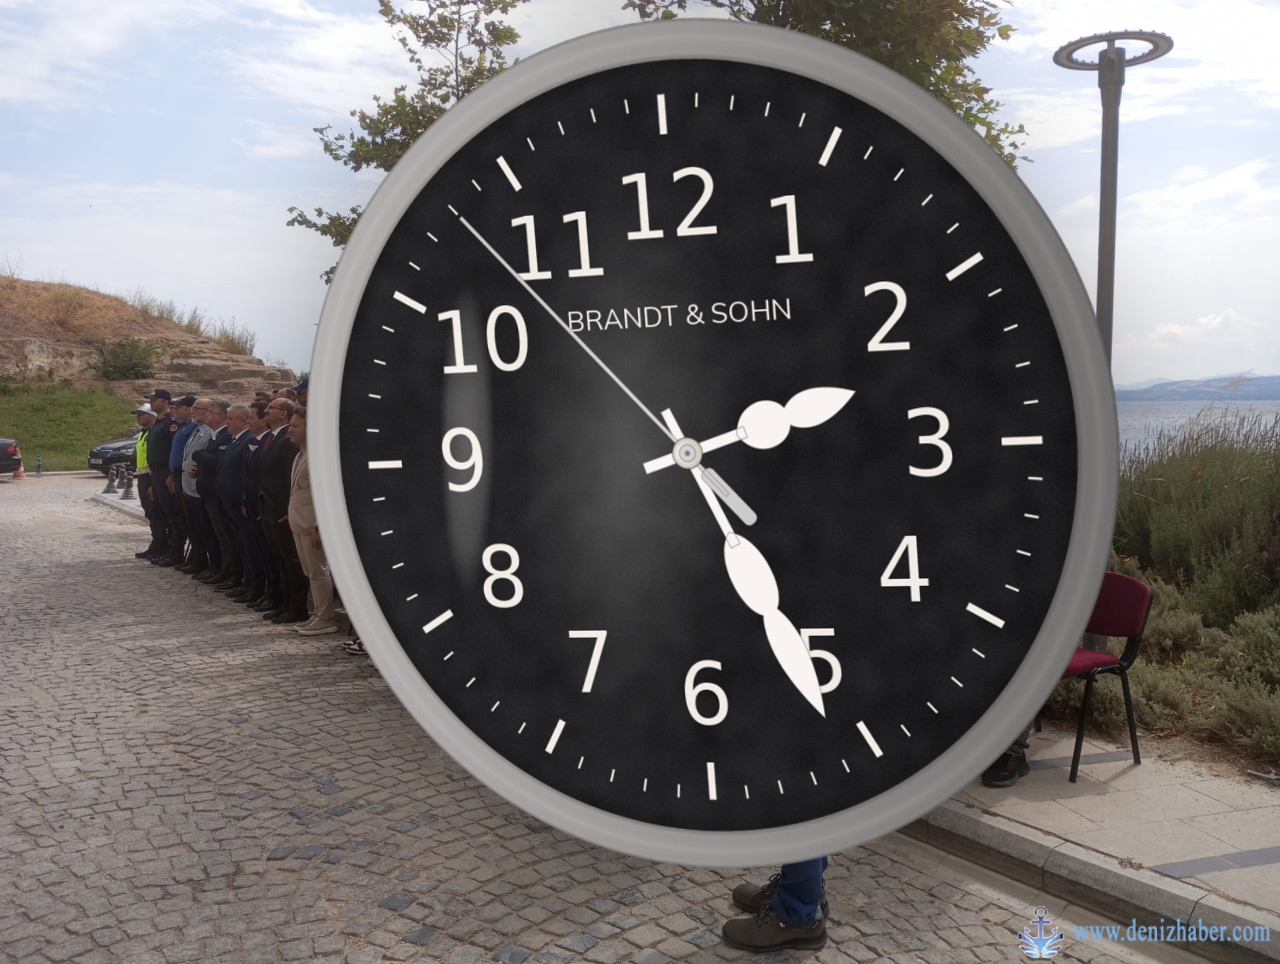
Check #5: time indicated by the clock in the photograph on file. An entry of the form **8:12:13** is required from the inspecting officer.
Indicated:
**2:25:53**
